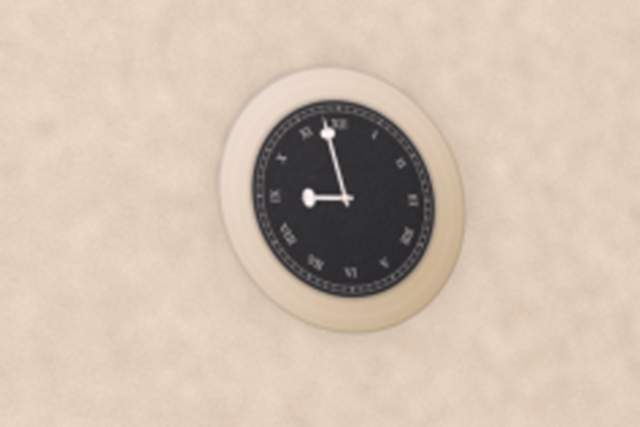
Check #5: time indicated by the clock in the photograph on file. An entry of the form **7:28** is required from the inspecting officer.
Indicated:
**8:58**
